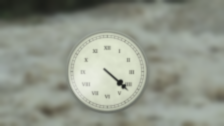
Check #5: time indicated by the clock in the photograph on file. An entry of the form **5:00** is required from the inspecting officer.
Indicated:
**4:22**
